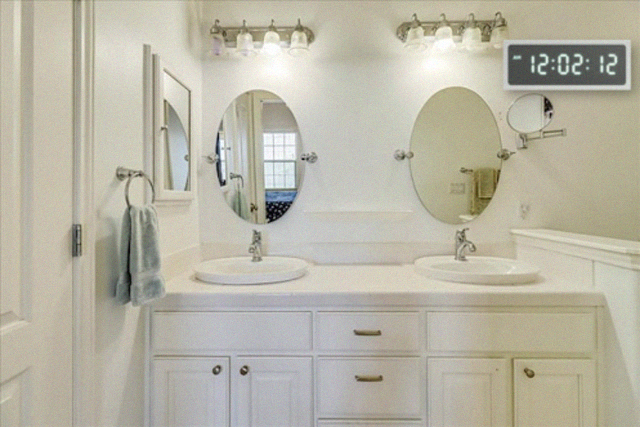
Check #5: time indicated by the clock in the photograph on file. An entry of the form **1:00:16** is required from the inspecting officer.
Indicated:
**12:02:12**
